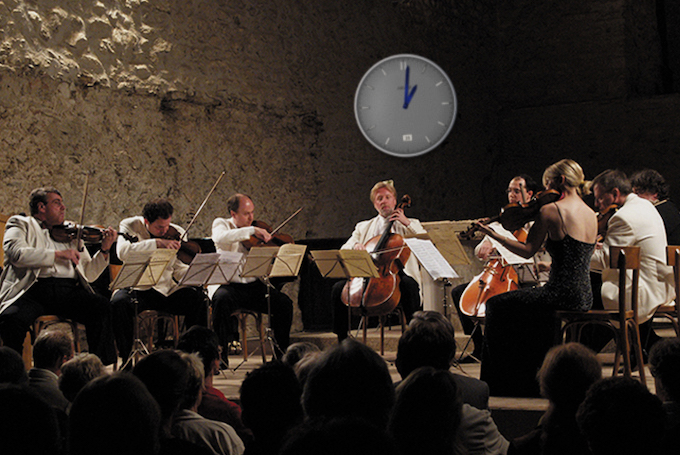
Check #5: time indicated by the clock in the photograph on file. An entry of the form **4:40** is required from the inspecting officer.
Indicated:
**1:01**
